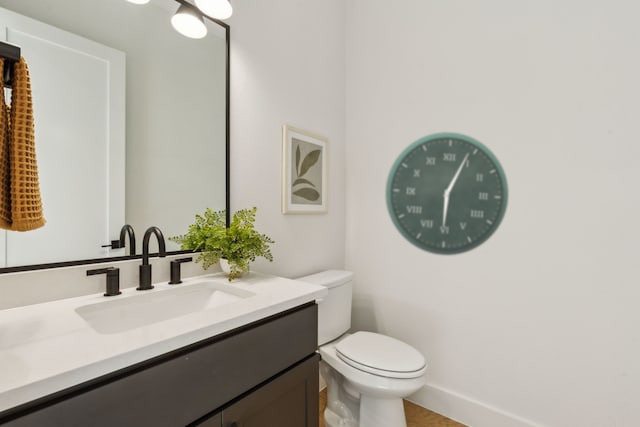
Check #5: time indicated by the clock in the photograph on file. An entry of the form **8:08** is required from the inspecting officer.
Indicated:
**6:04**
